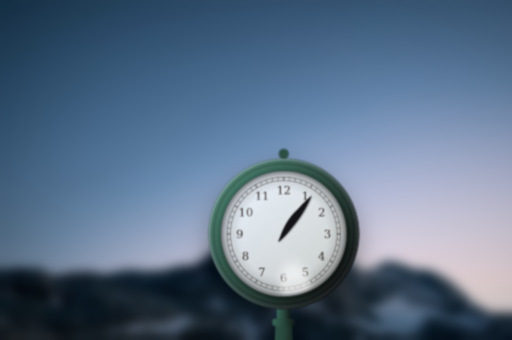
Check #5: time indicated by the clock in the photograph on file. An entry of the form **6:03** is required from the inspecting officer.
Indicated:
**1:06**
